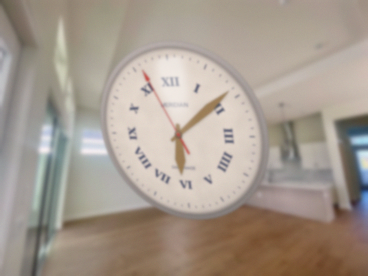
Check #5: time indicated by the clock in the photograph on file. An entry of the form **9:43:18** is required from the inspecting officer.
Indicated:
**6:08:56**
